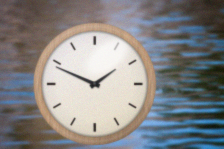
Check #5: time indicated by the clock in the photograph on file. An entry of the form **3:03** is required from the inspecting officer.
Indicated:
**1:49**
